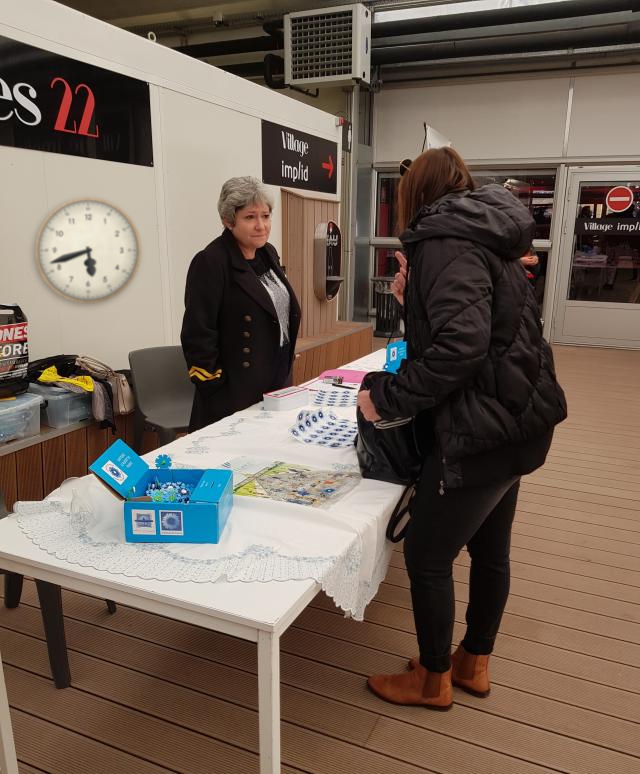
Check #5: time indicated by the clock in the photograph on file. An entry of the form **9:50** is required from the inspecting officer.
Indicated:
**5:42**
